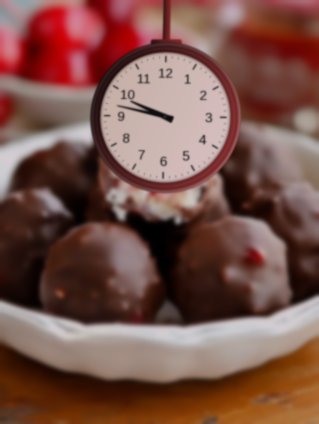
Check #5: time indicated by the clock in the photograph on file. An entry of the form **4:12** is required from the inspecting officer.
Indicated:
**9:47**
